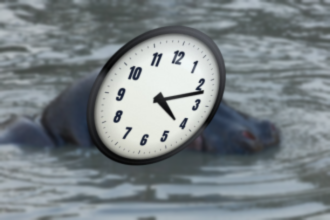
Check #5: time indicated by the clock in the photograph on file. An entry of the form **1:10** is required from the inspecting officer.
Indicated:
**4:12**
